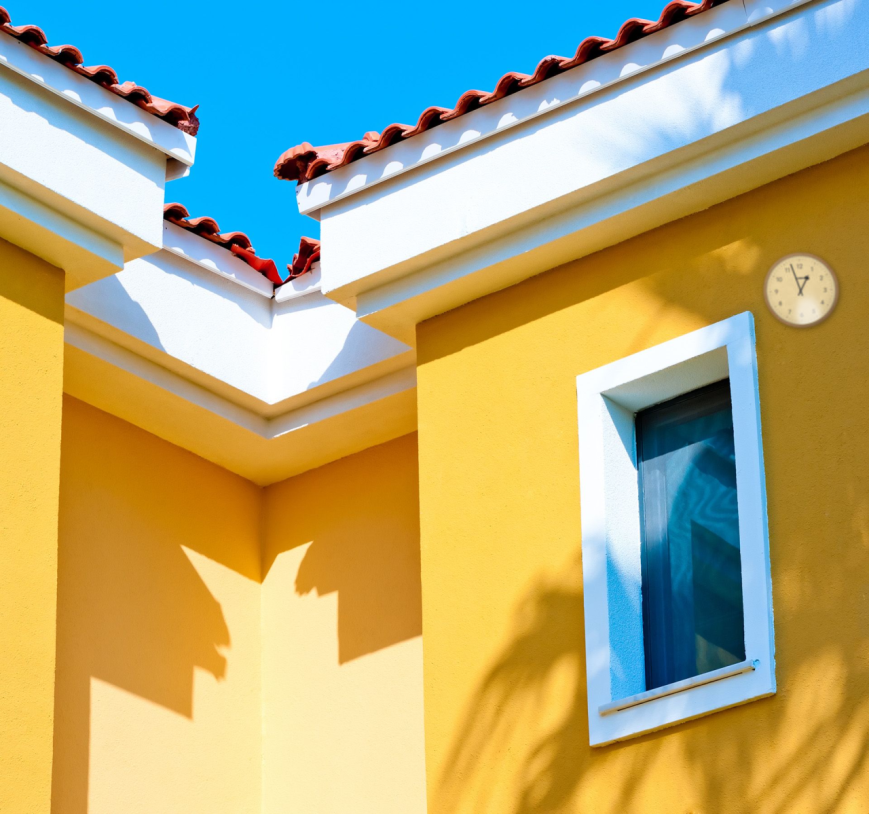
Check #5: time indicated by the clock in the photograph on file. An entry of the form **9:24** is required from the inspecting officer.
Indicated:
**12:57**
